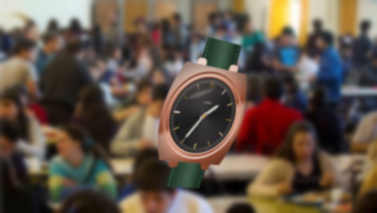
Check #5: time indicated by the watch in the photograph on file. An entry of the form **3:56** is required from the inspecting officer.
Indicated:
**1:35**
